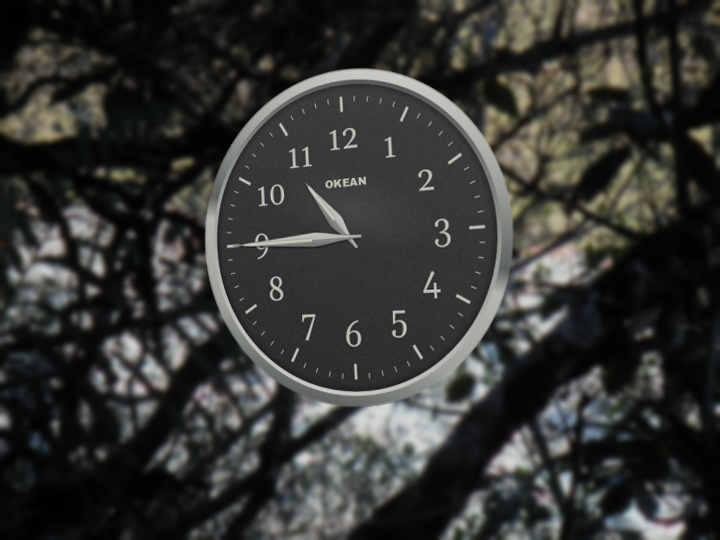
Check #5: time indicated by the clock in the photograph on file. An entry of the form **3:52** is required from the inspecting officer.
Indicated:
**10:45**
